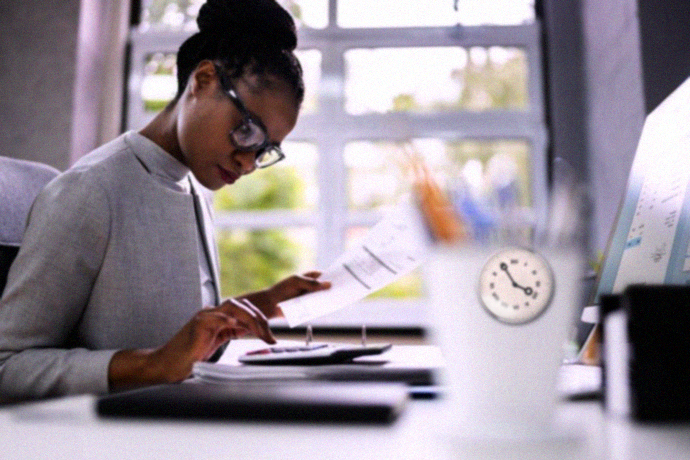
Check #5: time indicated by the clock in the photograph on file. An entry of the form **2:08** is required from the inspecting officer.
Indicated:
**3:55**
